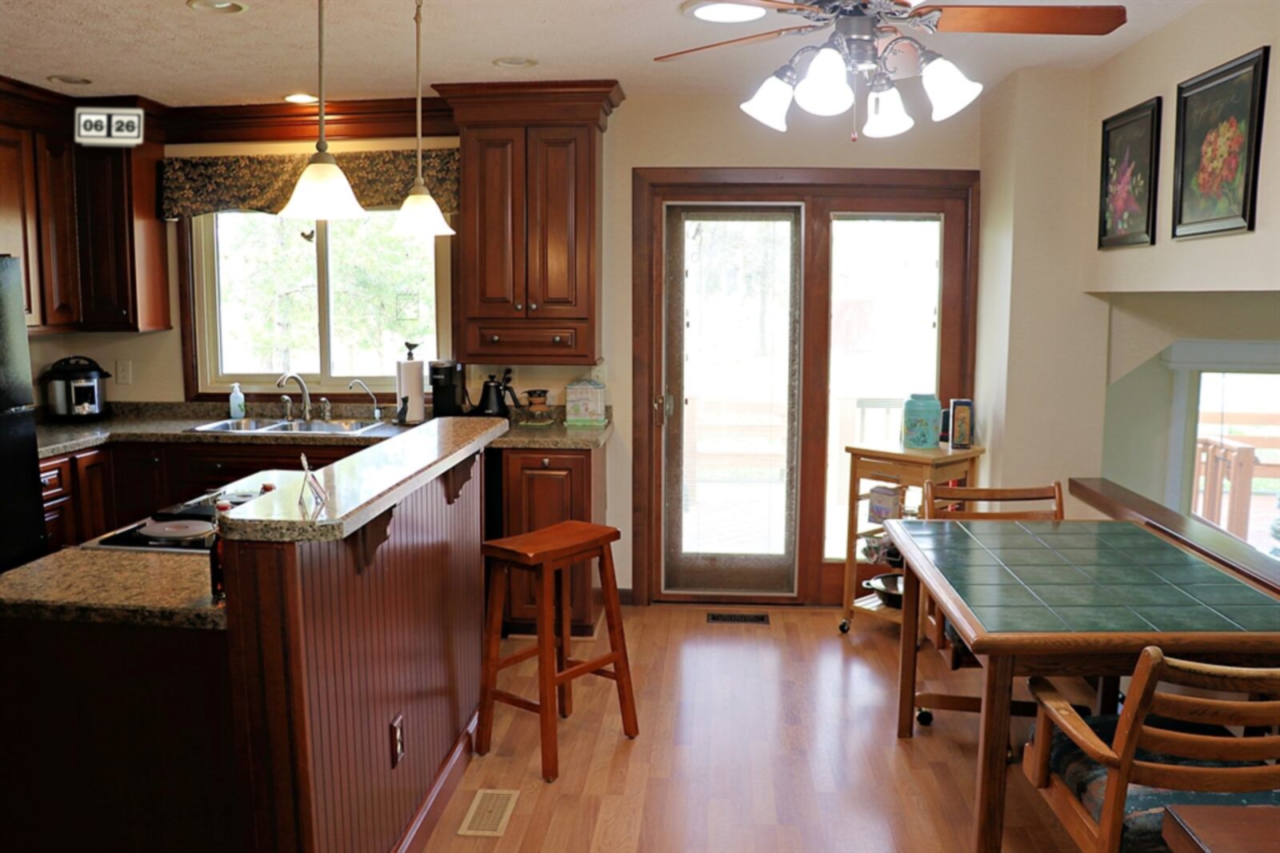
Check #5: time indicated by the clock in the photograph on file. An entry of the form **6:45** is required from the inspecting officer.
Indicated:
**6:26**
